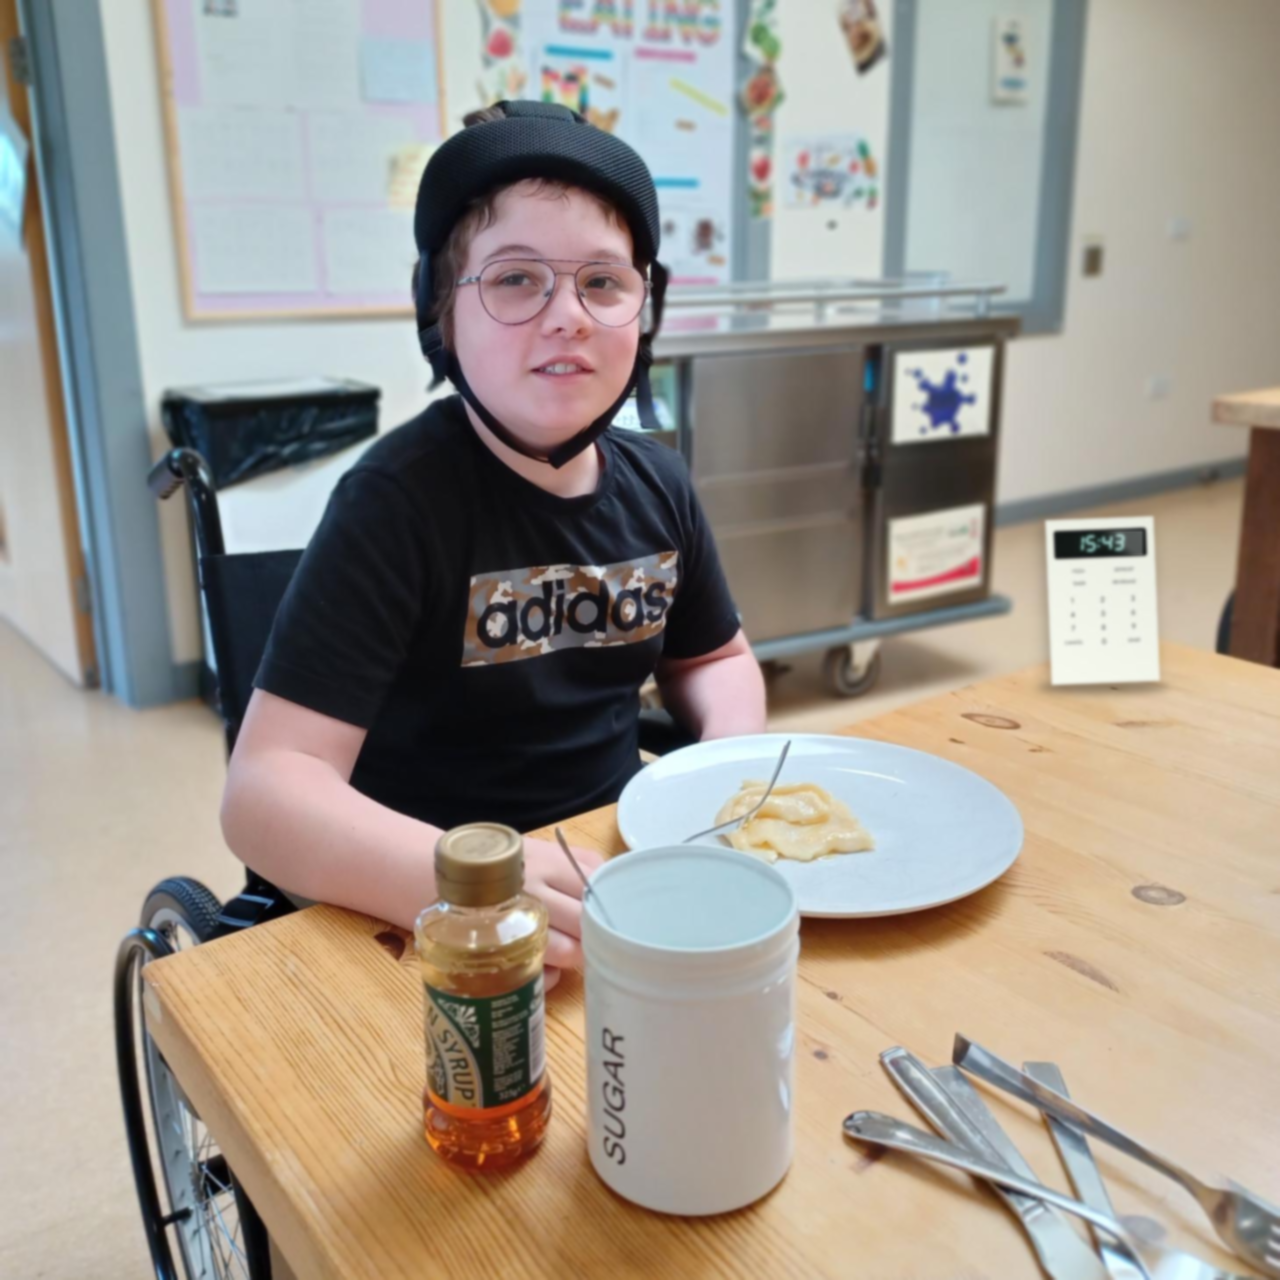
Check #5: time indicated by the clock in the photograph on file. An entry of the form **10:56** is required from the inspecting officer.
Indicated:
**15:43**
